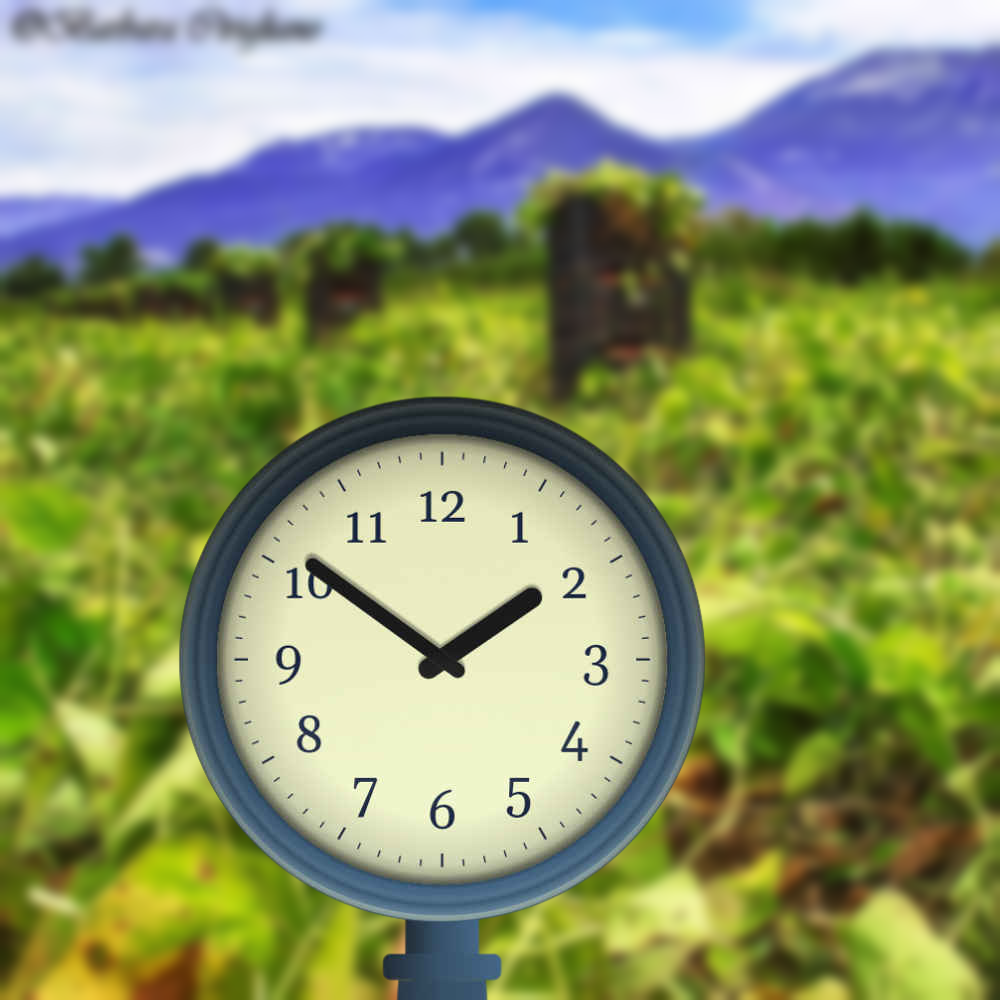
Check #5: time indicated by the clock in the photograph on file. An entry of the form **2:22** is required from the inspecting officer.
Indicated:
**1:51**
